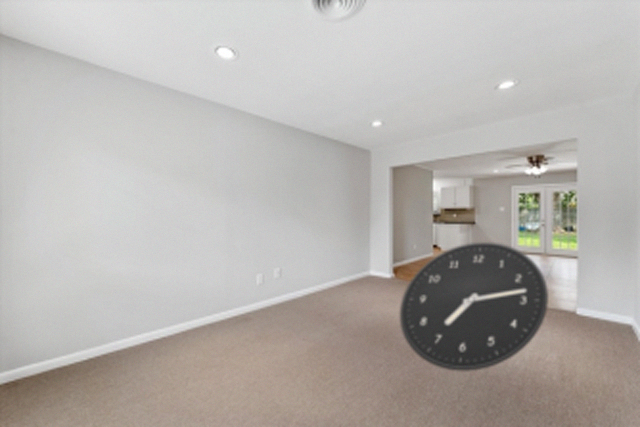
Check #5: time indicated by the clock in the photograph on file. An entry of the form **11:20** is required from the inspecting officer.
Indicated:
**7:13**
